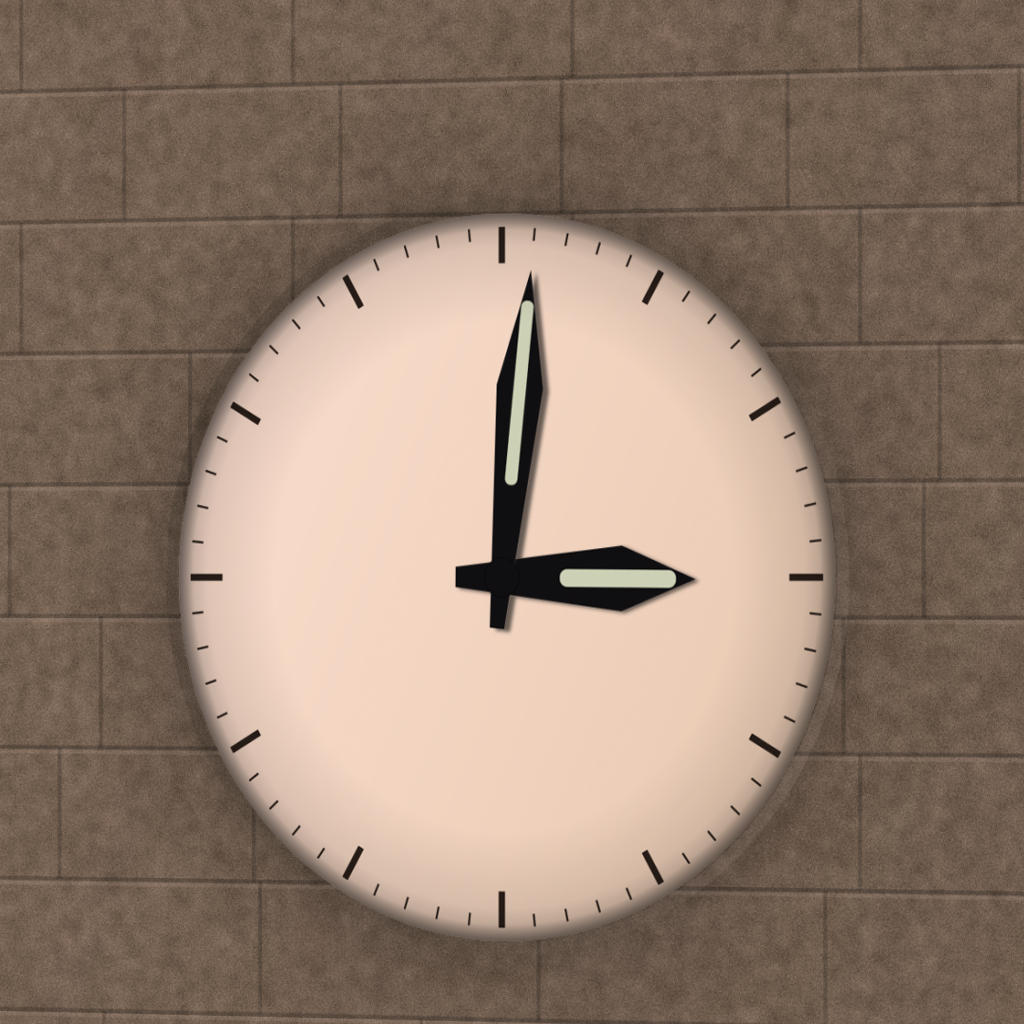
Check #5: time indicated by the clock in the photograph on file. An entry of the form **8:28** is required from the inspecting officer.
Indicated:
**3:01**
